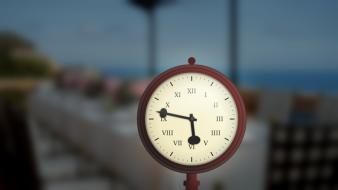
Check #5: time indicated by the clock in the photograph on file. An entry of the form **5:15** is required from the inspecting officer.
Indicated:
**5:47**
